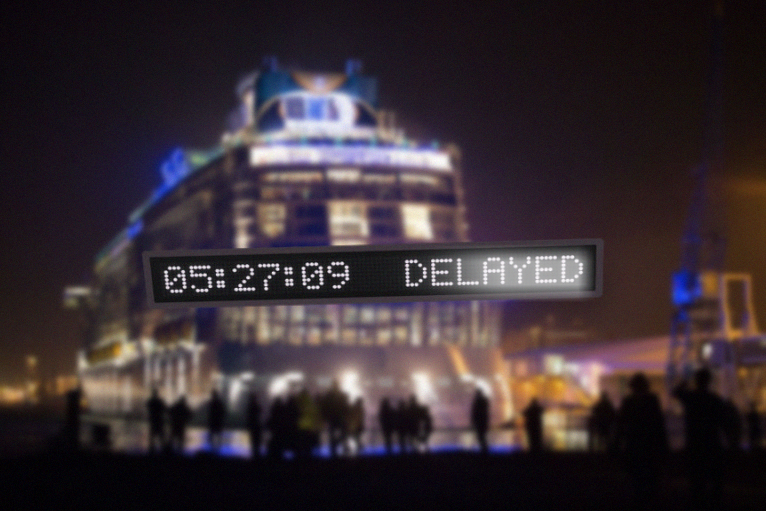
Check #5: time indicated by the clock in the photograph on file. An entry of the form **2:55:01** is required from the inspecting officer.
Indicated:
**5:27:09**
